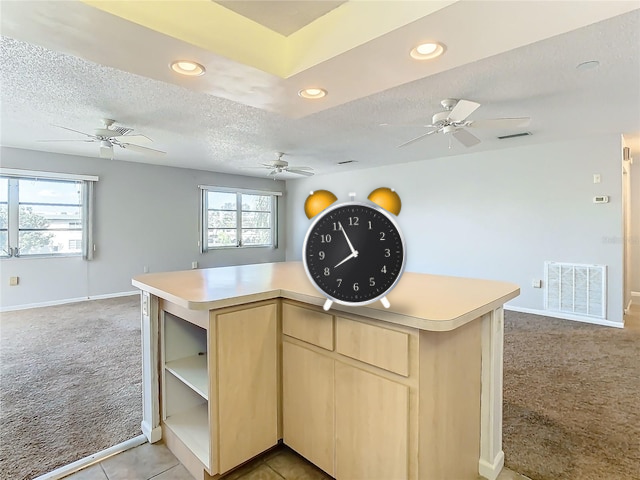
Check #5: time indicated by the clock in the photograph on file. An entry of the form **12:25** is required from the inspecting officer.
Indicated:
**7:56**
